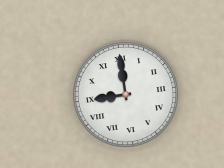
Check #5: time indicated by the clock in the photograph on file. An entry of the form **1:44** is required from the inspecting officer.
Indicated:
**9:00**
